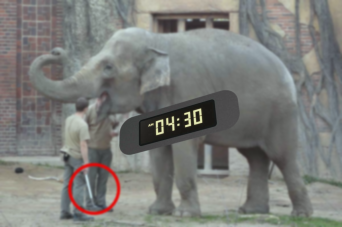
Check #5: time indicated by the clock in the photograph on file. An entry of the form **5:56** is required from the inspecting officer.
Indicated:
**4:30**
